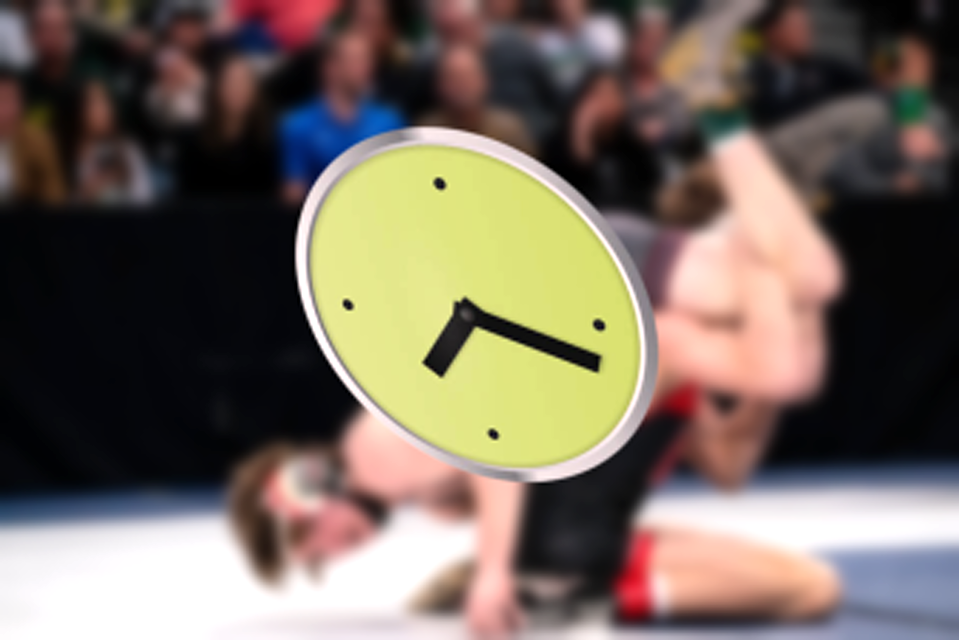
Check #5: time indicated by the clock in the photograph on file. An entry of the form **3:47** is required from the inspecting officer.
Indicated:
**7:18**
